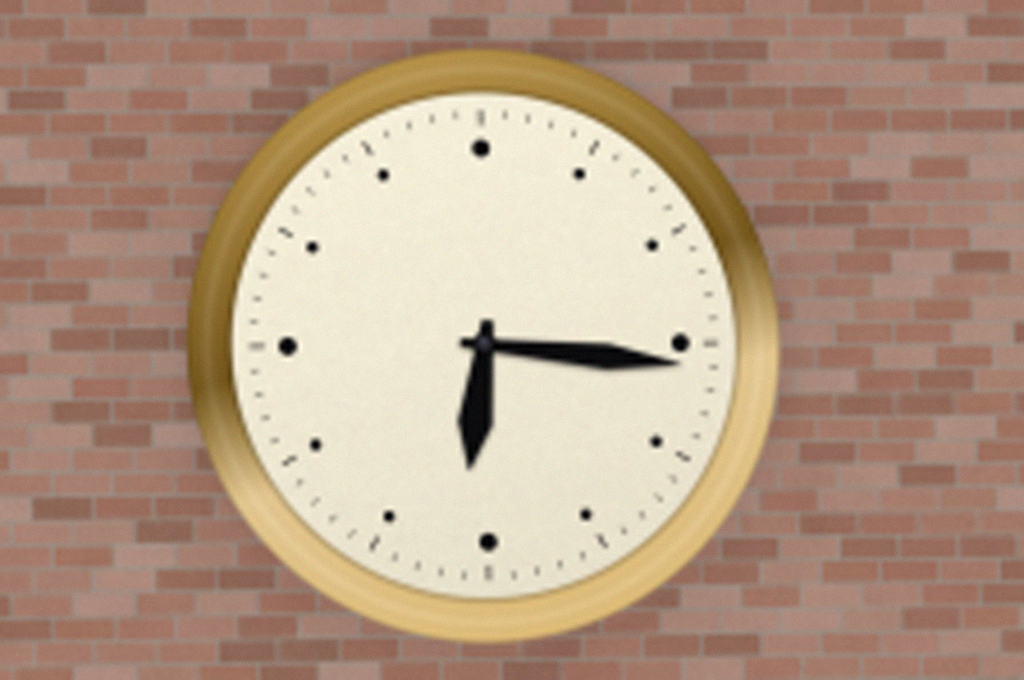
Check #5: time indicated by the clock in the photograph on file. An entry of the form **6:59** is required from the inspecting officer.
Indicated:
**6:16**
